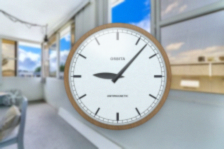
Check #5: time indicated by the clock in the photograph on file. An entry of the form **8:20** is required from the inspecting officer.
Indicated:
**9:07**
